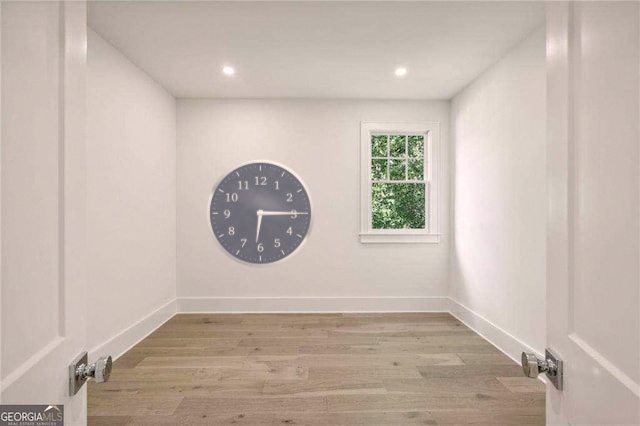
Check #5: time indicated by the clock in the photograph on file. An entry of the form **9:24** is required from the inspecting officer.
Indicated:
**6:15**
